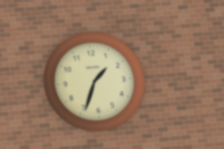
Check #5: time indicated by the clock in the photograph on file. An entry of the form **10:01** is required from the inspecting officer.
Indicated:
**1:34**
